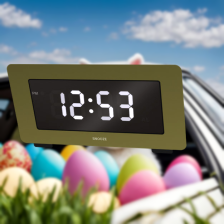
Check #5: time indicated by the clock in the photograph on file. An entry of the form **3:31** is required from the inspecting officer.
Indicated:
**12:53**
